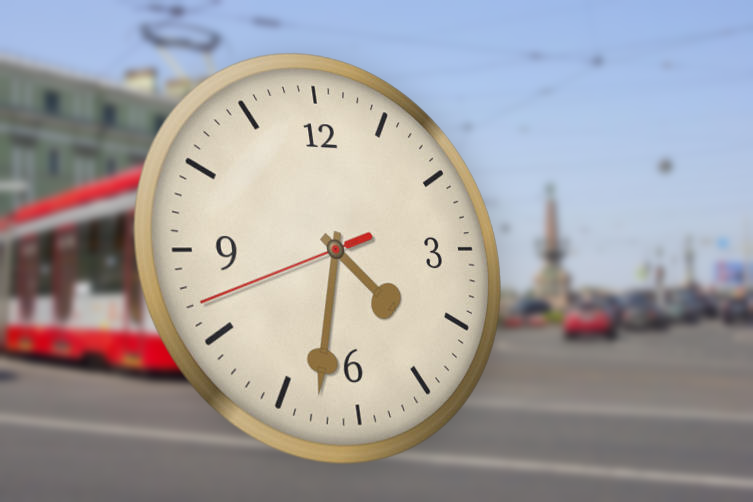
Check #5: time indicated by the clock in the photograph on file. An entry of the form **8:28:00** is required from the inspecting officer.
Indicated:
**4:32:42**
